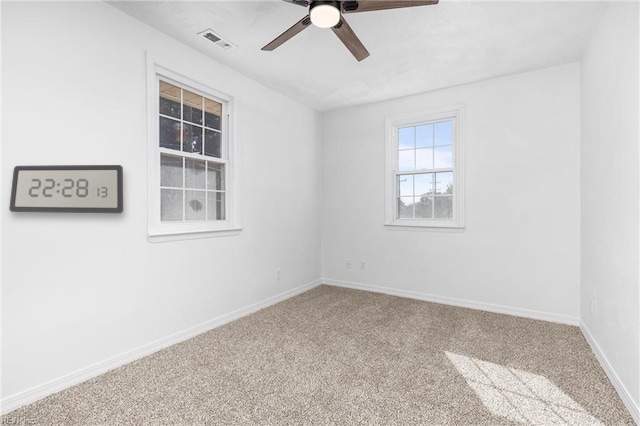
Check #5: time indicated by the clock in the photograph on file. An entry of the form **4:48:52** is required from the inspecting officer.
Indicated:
**22:28:13**
